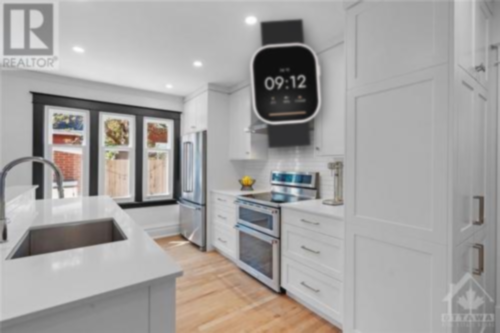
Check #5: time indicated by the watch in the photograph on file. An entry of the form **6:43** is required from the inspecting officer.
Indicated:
**9:12**
